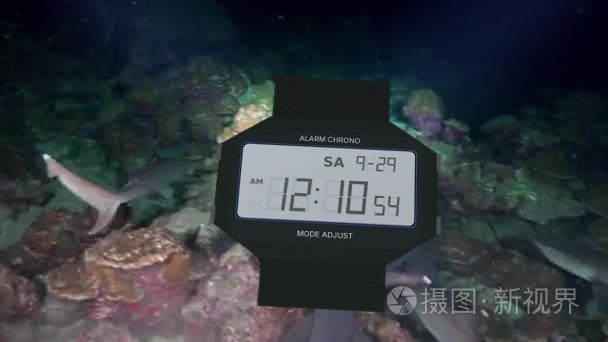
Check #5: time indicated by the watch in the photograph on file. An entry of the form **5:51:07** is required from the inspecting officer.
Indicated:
**12:10:54**
